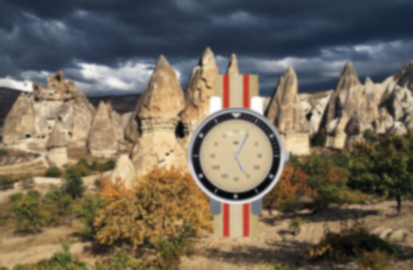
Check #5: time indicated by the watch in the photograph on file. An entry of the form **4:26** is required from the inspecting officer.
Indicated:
**5:04**
